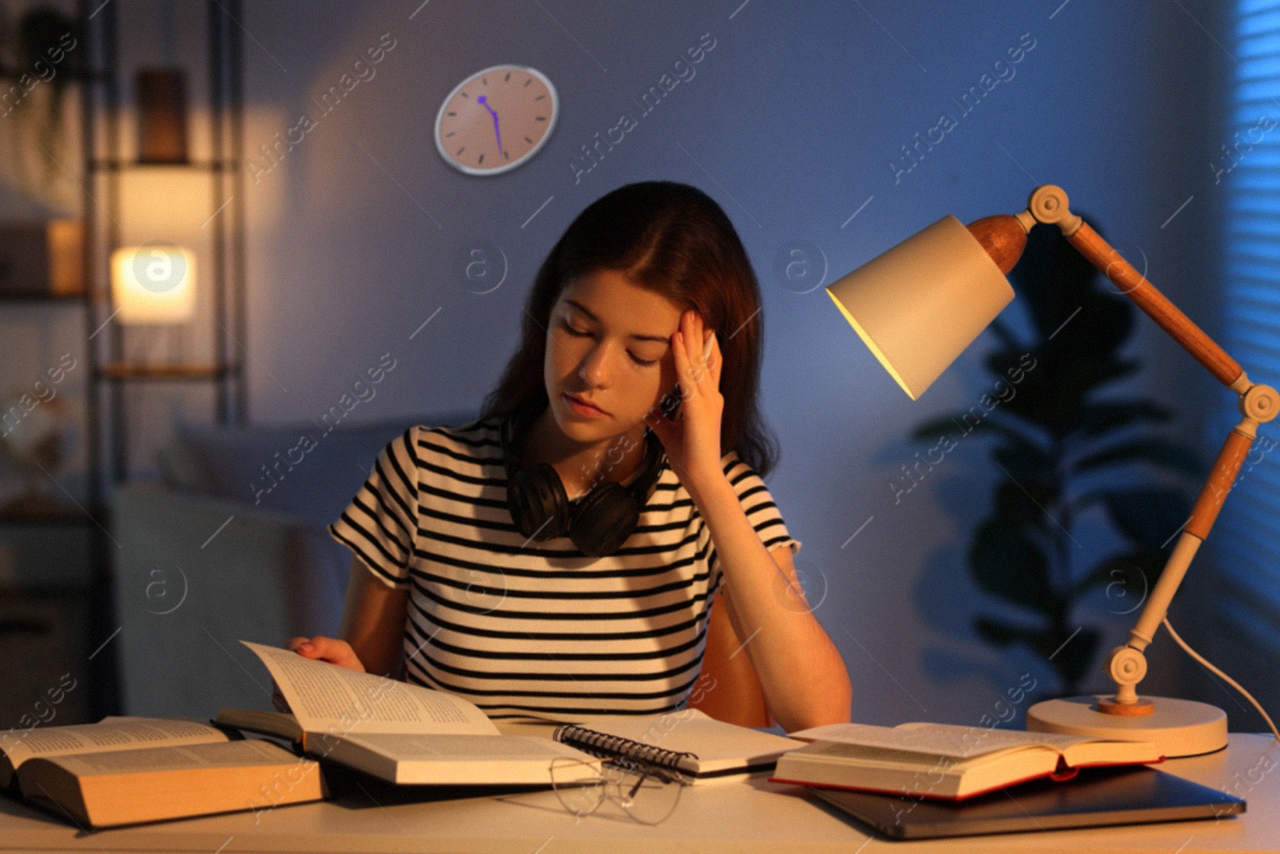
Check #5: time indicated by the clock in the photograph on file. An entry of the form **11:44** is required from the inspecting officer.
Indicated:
**10:26**
